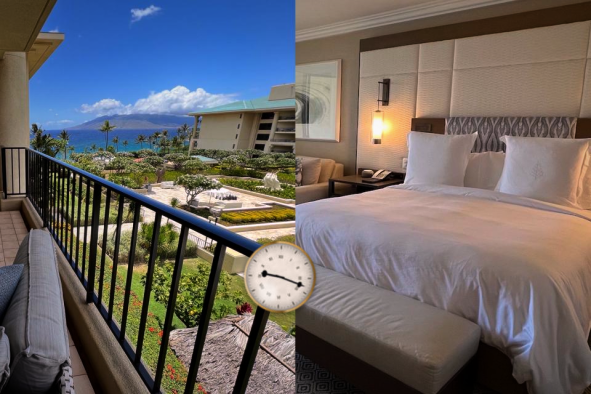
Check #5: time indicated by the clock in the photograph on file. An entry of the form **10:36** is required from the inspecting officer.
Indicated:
**9:18**
